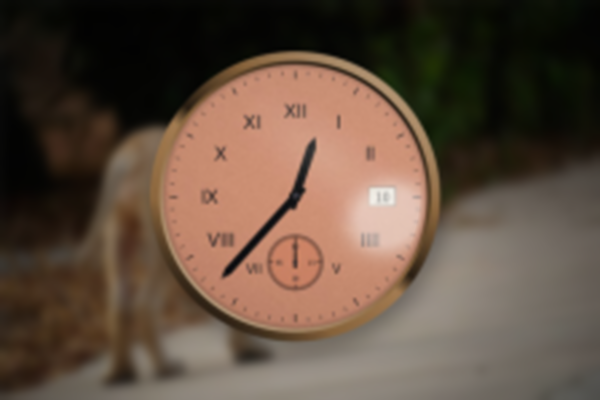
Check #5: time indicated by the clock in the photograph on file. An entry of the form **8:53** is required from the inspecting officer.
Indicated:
**12:37**
